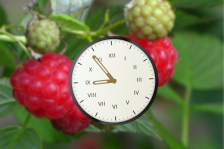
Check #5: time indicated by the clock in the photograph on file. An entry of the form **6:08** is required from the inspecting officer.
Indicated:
**8:54**
